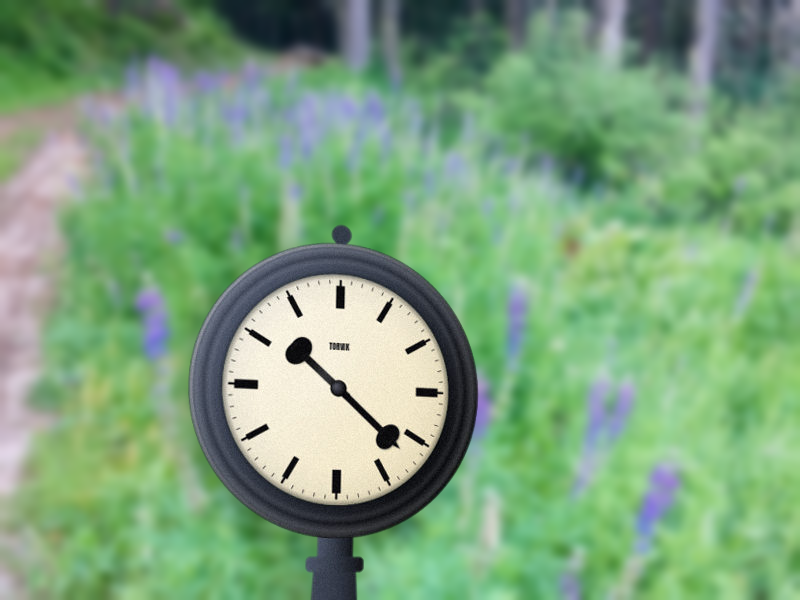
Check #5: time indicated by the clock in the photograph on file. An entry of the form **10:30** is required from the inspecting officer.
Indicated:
**10:22**
